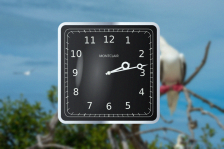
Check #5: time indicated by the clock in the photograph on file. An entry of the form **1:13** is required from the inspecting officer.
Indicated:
**2:13**
